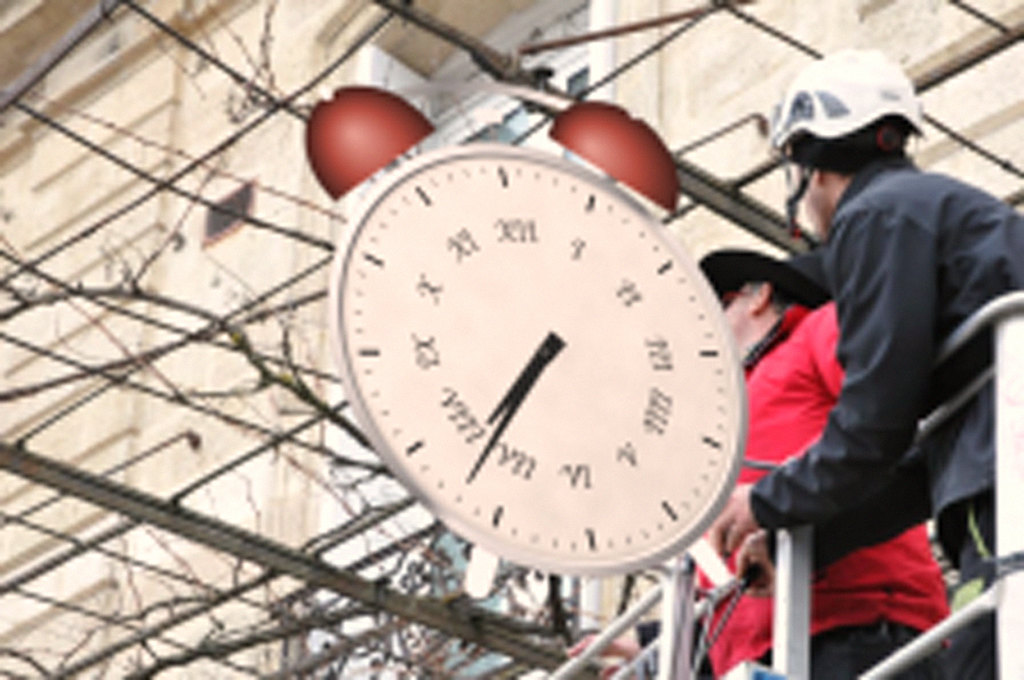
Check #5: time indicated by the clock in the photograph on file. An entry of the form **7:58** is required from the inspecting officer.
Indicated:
**7:37**
